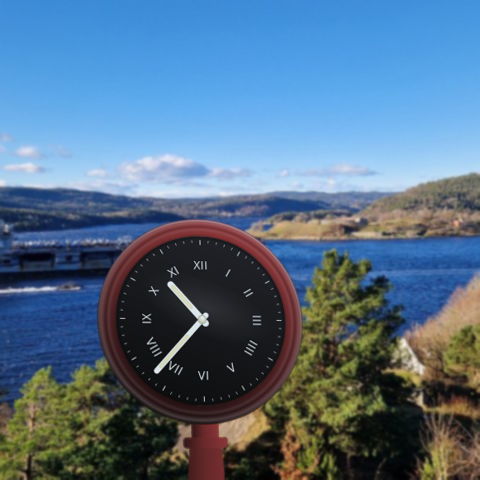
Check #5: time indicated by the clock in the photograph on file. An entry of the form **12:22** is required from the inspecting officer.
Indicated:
**10:37**
